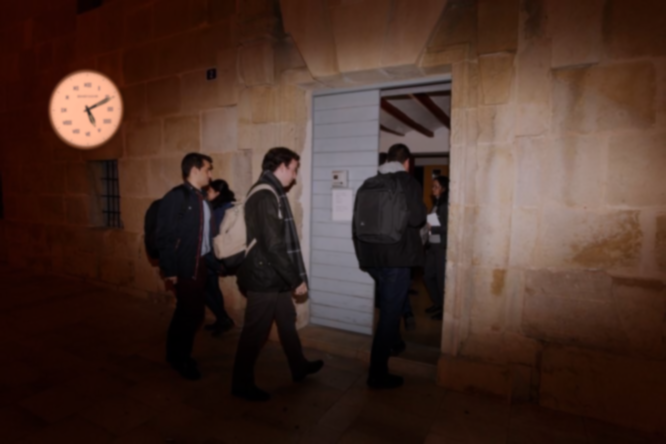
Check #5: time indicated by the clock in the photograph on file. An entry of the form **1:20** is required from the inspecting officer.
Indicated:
**5:11**
